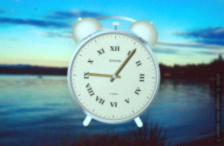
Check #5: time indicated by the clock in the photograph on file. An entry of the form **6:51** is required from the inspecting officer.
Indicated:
**9:06**
